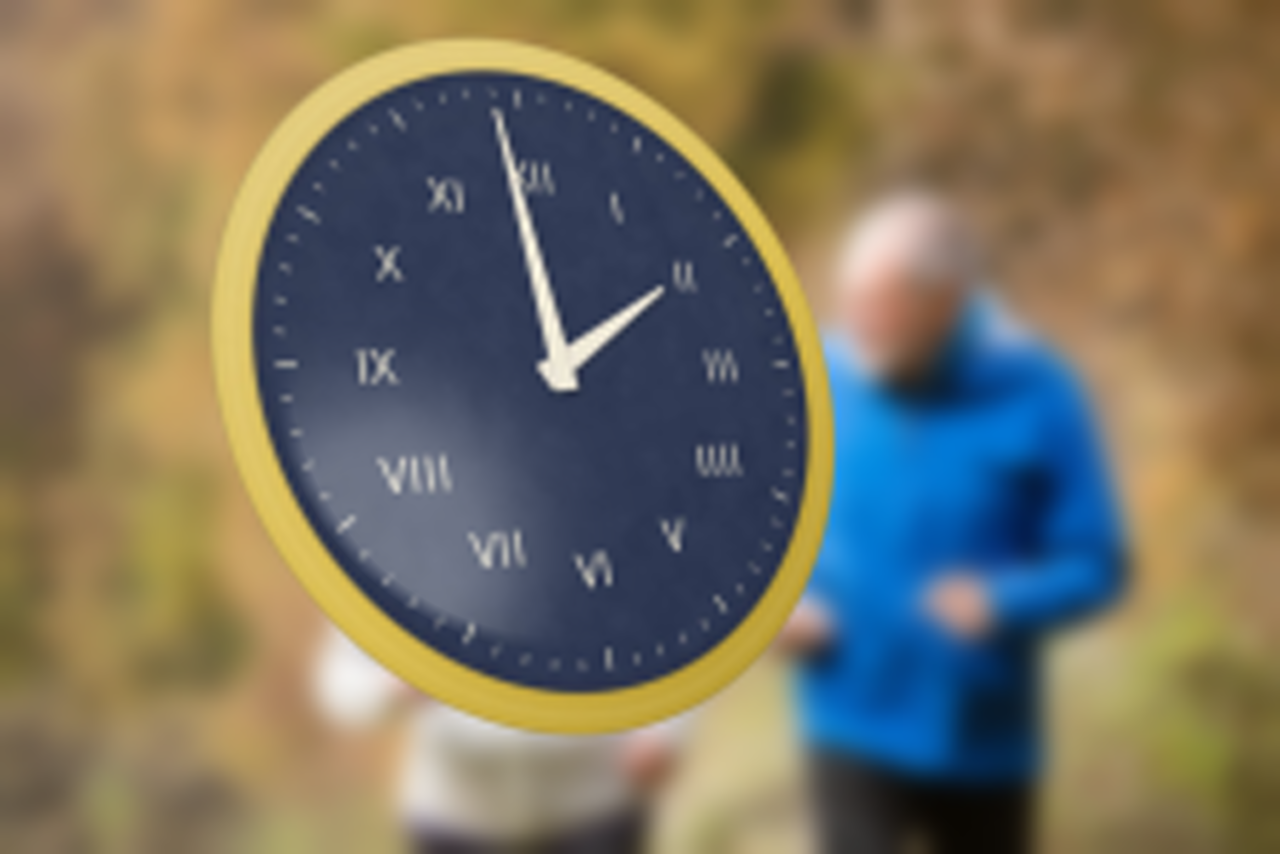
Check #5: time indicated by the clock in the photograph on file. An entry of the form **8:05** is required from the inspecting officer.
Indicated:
**1:59**
